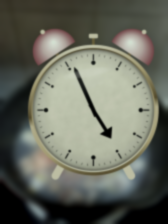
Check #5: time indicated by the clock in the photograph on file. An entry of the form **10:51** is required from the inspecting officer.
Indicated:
**4:56**
